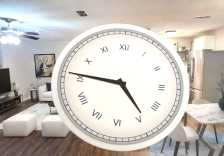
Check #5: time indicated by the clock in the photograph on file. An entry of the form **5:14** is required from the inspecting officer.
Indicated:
**4:46**
